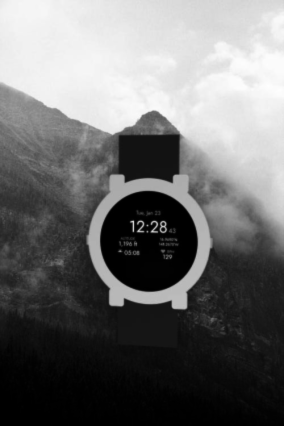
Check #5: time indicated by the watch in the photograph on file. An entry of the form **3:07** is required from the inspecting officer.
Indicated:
**12:28**
